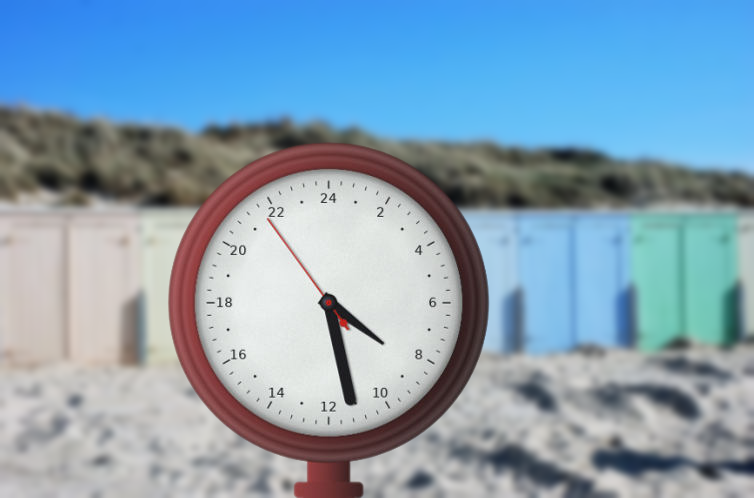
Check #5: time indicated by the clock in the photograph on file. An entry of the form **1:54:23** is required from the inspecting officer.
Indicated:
**8:27:54**
